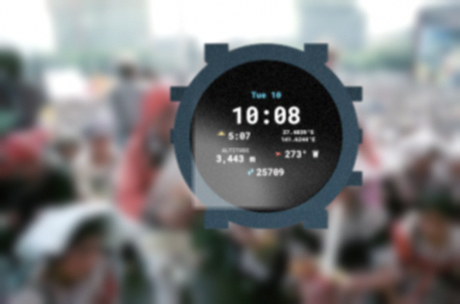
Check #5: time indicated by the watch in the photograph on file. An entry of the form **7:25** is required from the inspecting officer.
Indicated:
**10:08**
